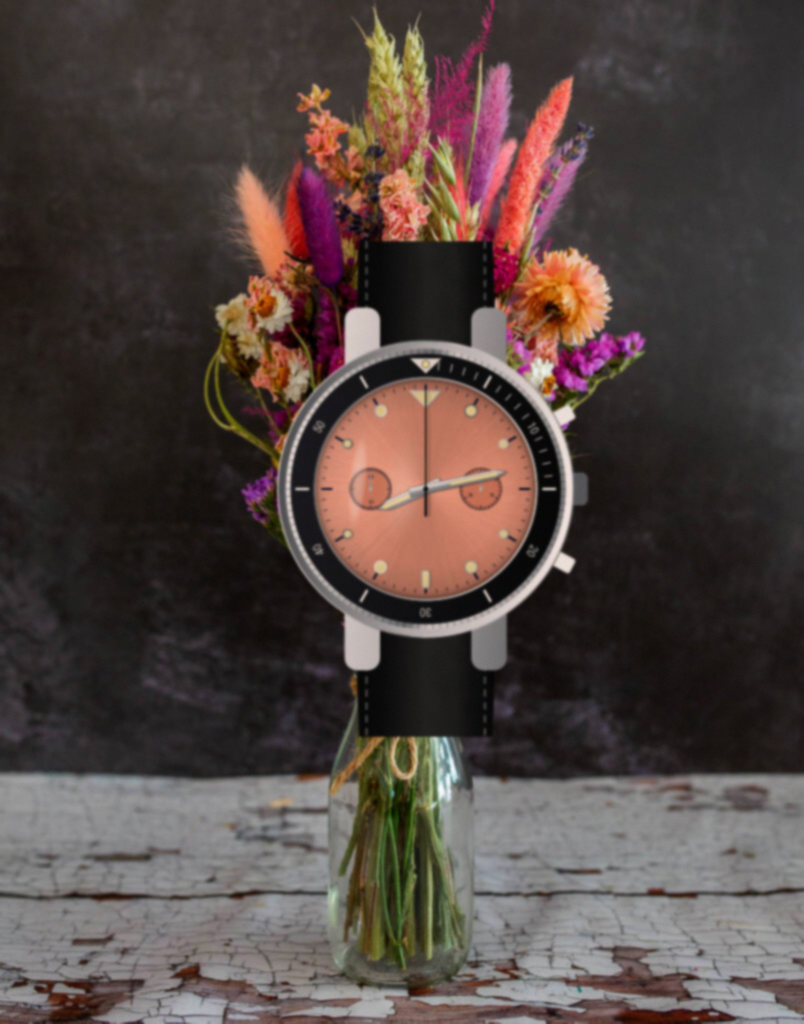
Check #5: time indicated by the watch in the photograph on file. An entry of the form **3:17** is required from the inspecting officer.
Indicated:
**8:13**
